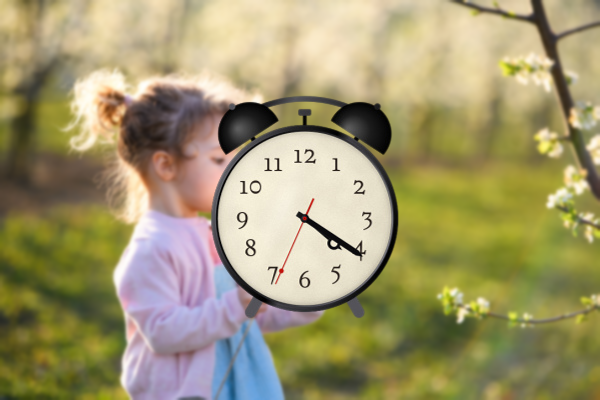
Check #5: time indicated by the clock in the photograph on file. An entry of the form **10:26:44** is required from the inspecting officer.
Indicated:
**4:20:34**
